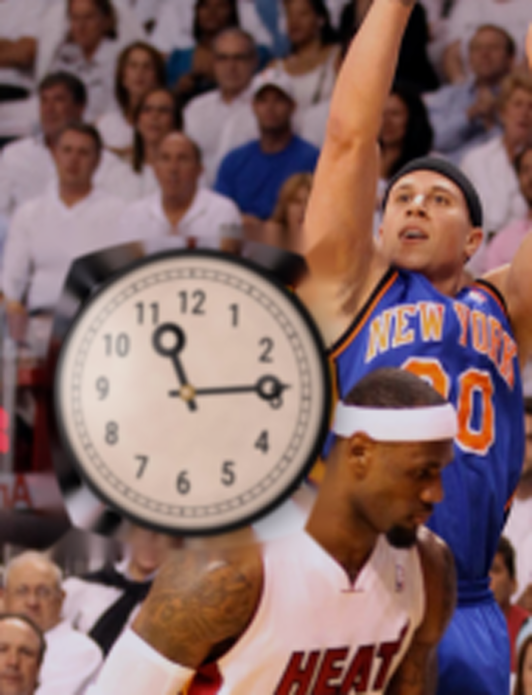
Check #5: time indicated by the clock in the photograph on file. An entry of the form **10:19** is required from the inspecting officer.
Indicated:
**11:14**
